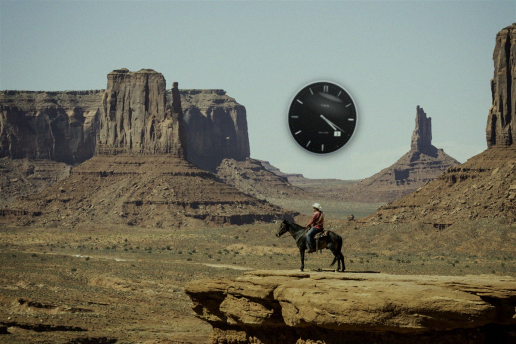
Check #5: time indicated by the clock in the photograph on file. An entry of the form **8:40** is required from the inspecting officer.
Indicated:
**4:20**
